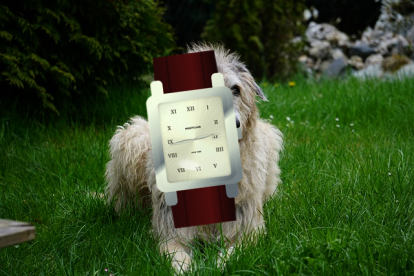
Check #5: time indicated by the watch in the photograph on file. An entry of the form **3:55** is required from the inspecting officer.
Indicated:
**2:44**
